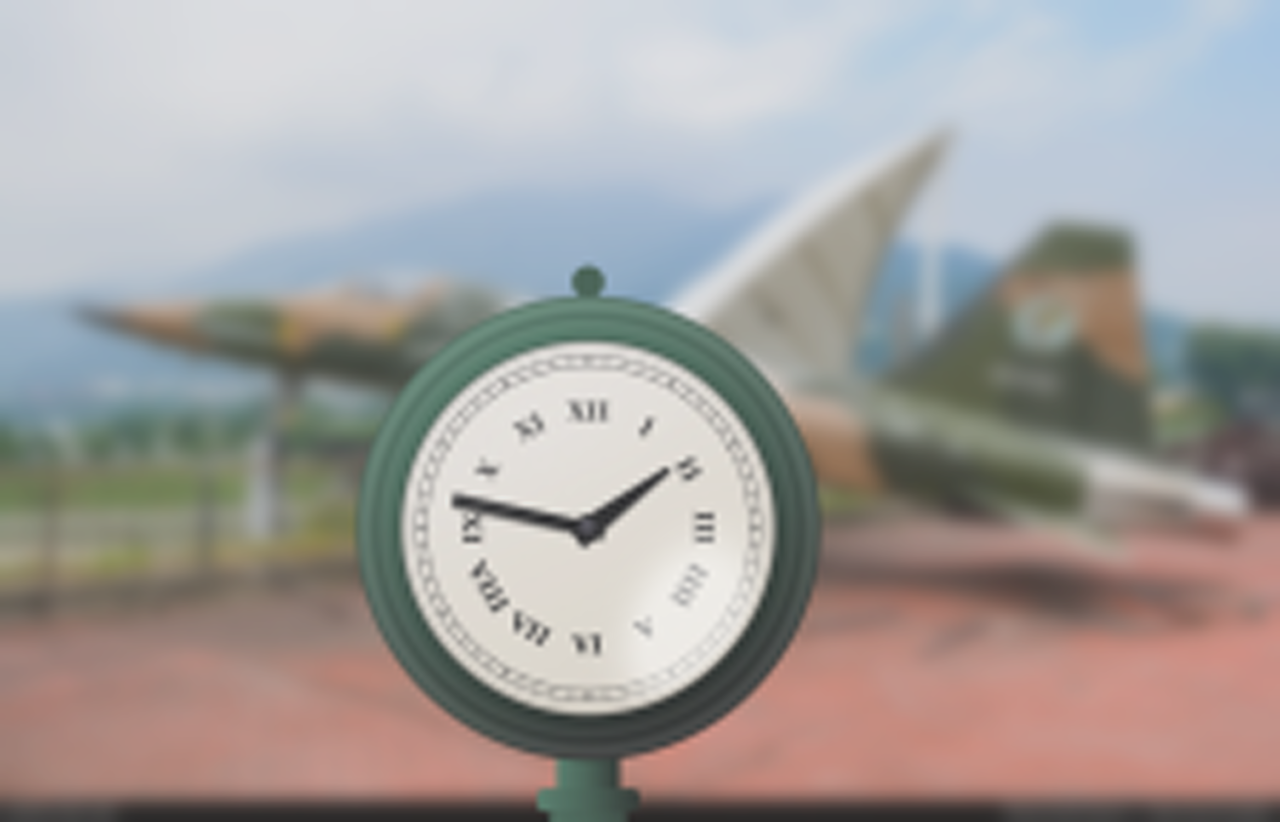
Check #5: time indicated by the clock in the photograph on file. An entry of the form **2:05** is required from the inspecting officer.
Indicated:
**1:47**
